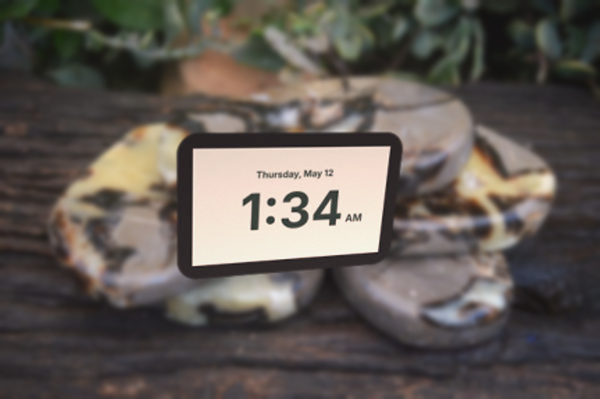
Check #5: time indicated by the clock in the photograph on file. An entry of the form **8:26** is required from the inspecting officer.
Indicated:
**1:34**
